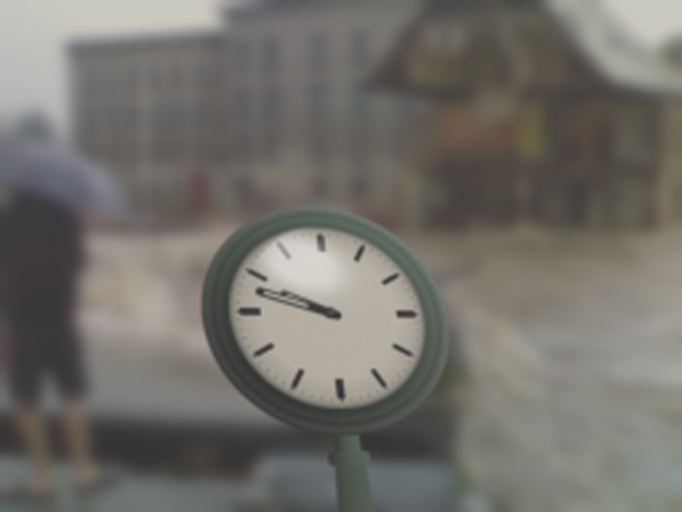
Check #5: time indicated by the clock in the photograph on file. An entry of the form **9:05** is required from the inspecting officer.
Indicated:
**9:48**
